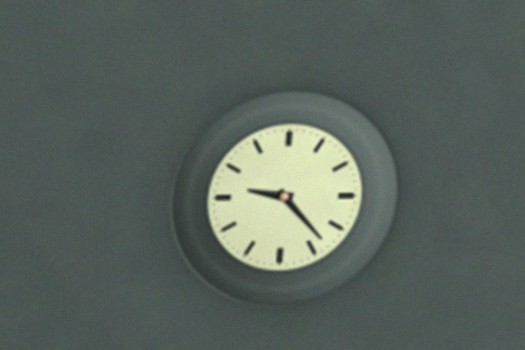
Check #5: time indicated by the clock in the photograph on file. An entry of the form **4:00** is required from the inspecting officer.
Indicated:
**9:23**
